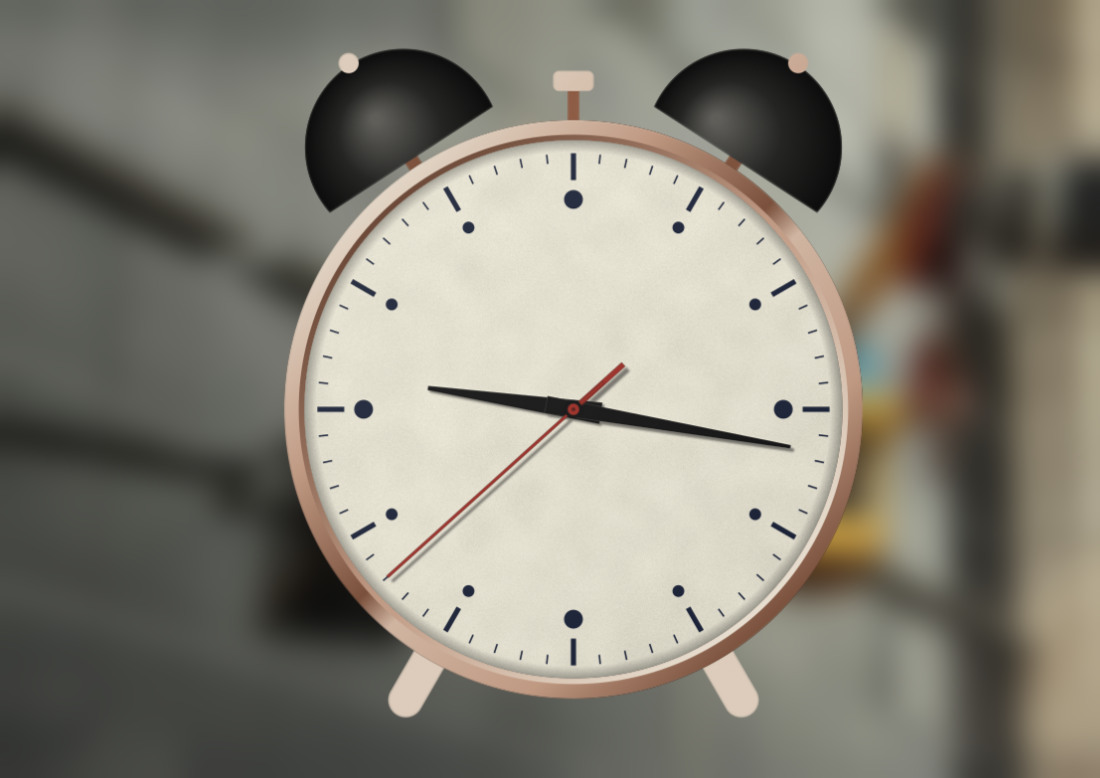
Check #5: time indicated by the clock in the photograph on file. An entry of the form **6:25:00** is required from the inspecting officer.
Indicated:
**9:16:38**
